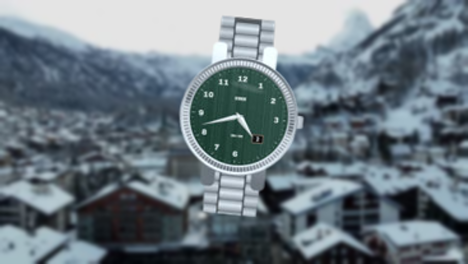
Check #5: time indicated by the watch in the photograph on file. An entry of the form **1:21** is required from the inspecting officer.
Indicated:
**4:42**
